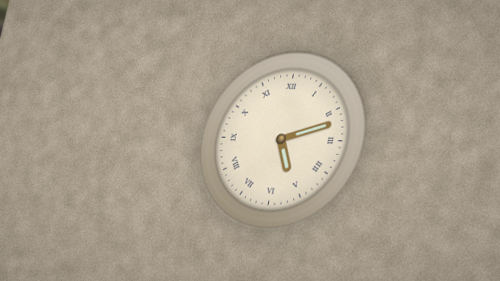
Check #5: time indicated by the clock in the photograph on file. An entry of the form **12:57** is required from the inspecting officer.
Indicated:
**5:12**
